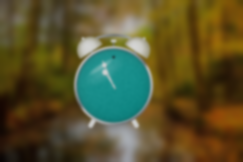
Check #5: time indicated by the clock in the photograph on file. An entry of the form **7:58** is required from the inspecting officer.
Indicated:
**10:56**
